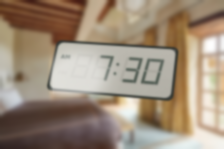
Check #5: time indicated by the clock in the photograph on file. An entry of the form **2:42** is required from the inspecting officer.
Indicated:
**7:30**
